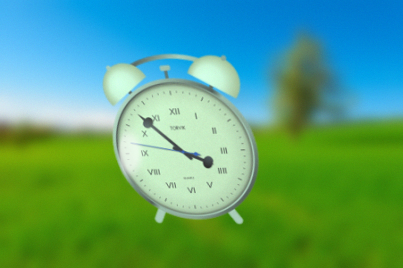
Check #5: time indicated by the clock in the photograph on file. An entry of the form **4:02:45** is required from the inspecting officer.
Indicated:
**3:52:47**
